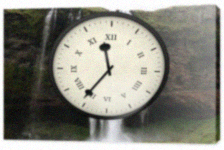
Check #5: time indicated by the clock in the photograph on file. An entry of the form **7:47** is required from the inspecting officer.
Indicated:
**11:36**
